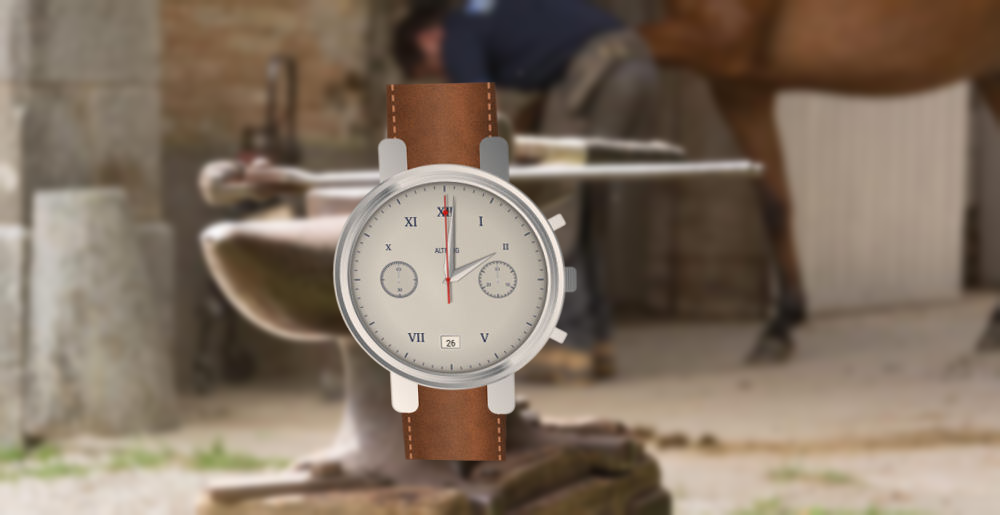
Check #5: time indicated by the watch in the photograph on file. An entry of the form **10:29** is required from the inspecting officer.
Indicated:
**2:01**
